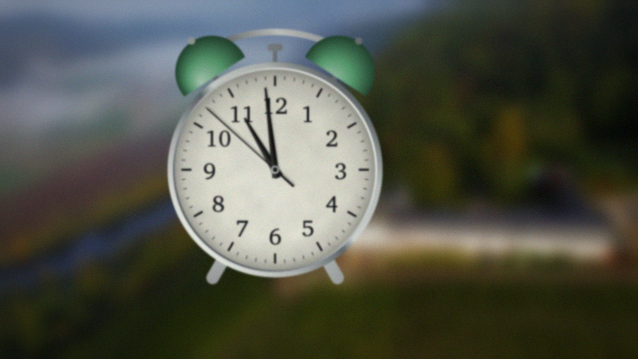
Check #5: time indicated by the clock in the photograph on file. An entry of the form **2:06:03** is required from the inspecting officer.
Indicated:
**10:58:52**
